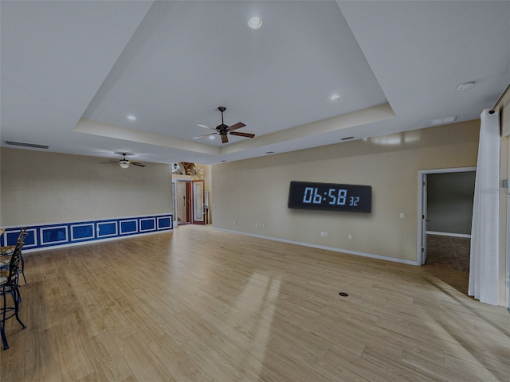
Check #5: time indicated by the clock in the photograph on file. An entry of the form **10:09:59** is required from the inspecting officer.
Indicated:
**6:58:32**
